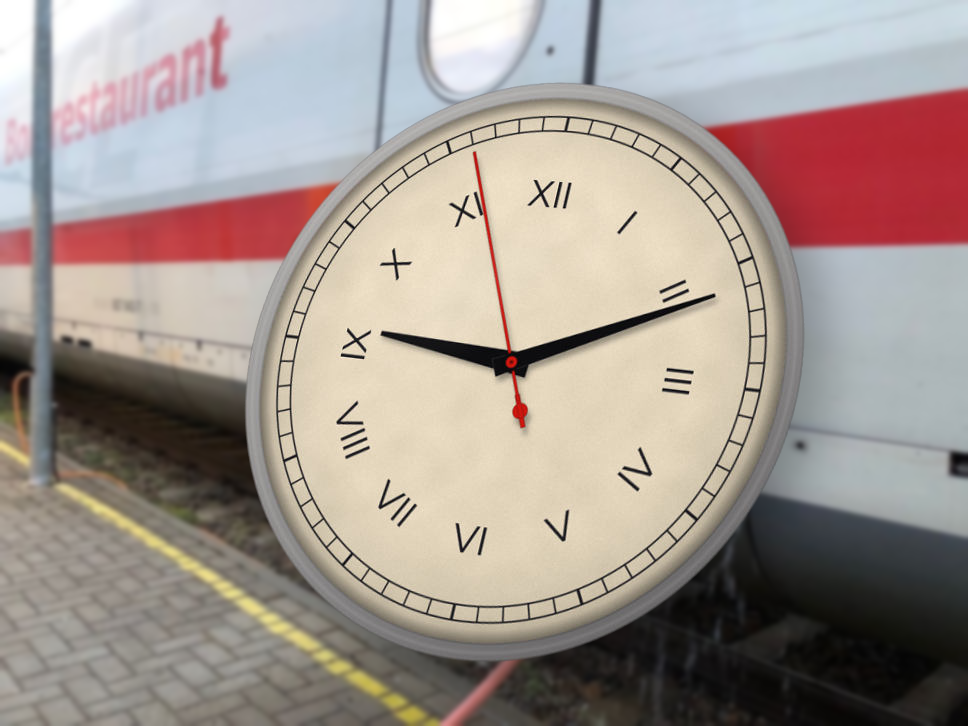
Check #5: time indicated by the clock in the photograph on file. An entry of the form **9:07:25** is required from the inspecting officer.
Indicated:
**9:10:56**
